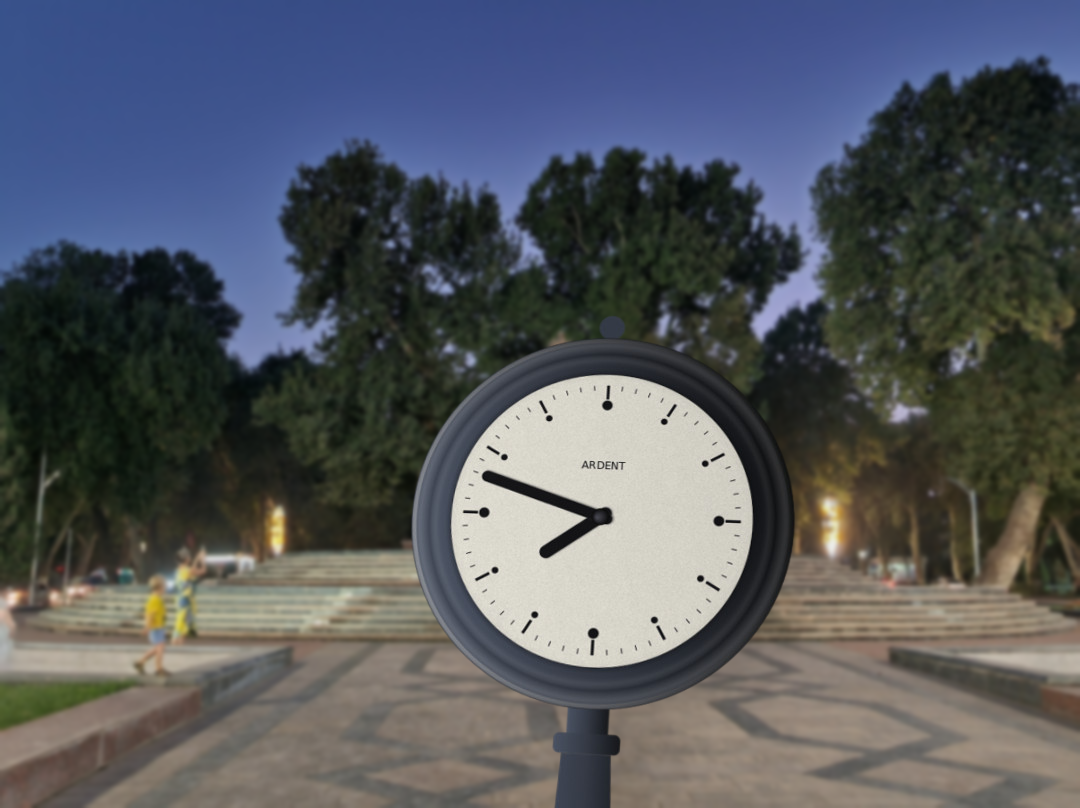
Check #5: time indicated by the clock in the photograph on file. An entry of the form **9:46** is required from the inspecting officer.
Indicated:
**7:48**
